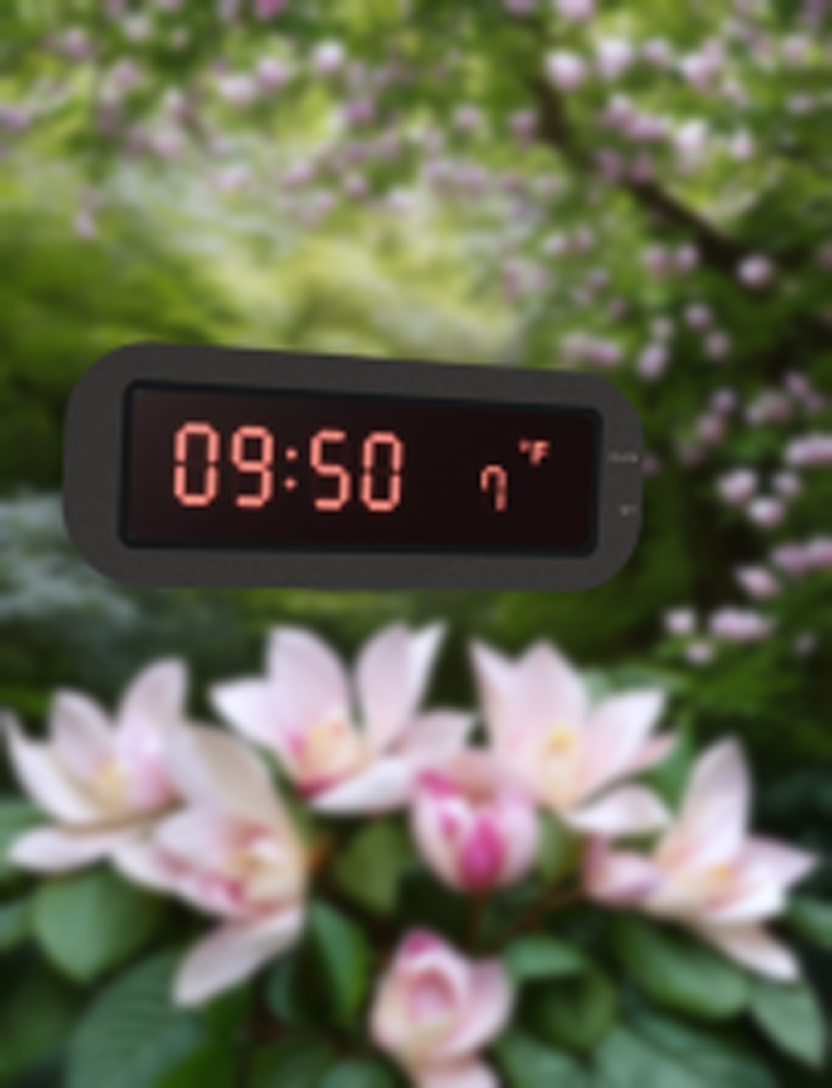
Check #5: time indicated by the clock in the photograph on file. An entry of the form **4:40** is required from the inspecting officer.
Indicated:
**9:50**
